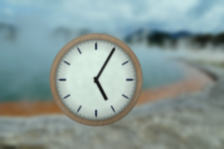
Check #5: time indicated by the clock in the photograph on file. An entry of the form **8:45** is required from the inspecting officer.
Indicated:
**5:05**
